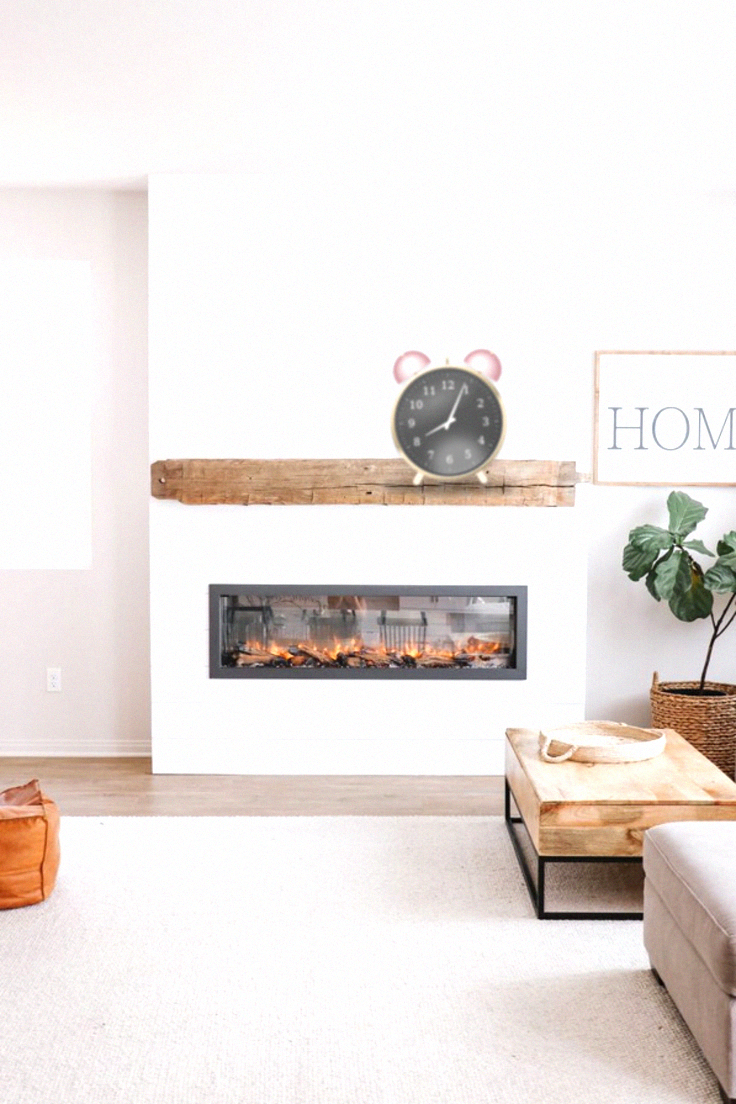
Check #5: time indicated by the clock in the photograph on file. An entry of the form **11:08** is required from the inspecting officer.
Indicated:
**8:04**
